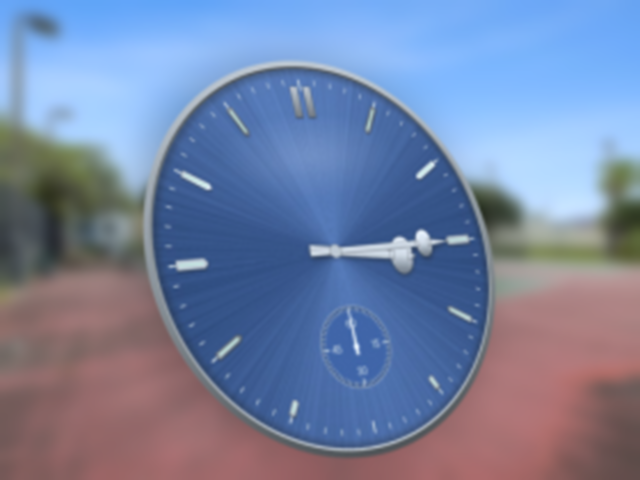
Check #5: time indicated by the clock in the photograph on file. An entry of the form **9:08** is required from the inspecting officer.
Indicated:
**3:15**
